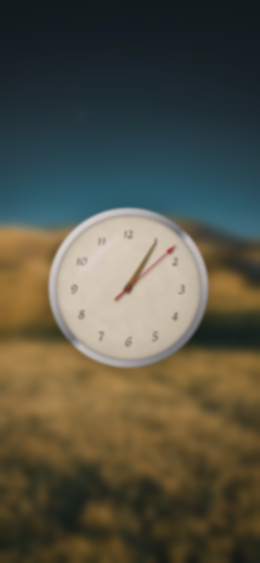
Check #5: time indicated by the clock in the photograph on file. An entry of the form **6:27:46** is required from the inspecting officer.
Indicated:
**1:05:08**
